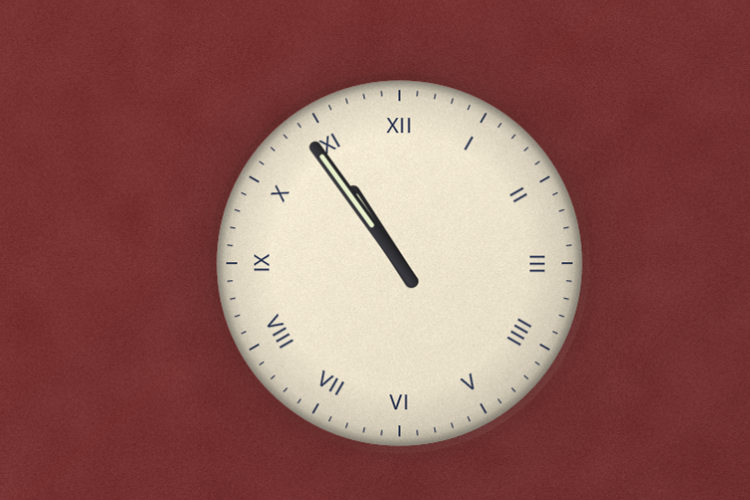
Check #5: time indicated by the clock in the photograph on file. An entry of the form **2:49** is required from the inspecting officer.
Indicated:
**10:54**
